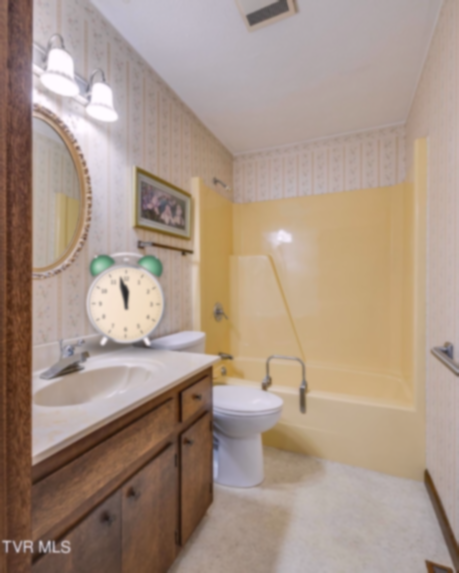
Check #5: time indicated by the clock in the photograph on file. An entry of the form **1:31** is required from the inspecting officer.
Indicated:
**11:58**
